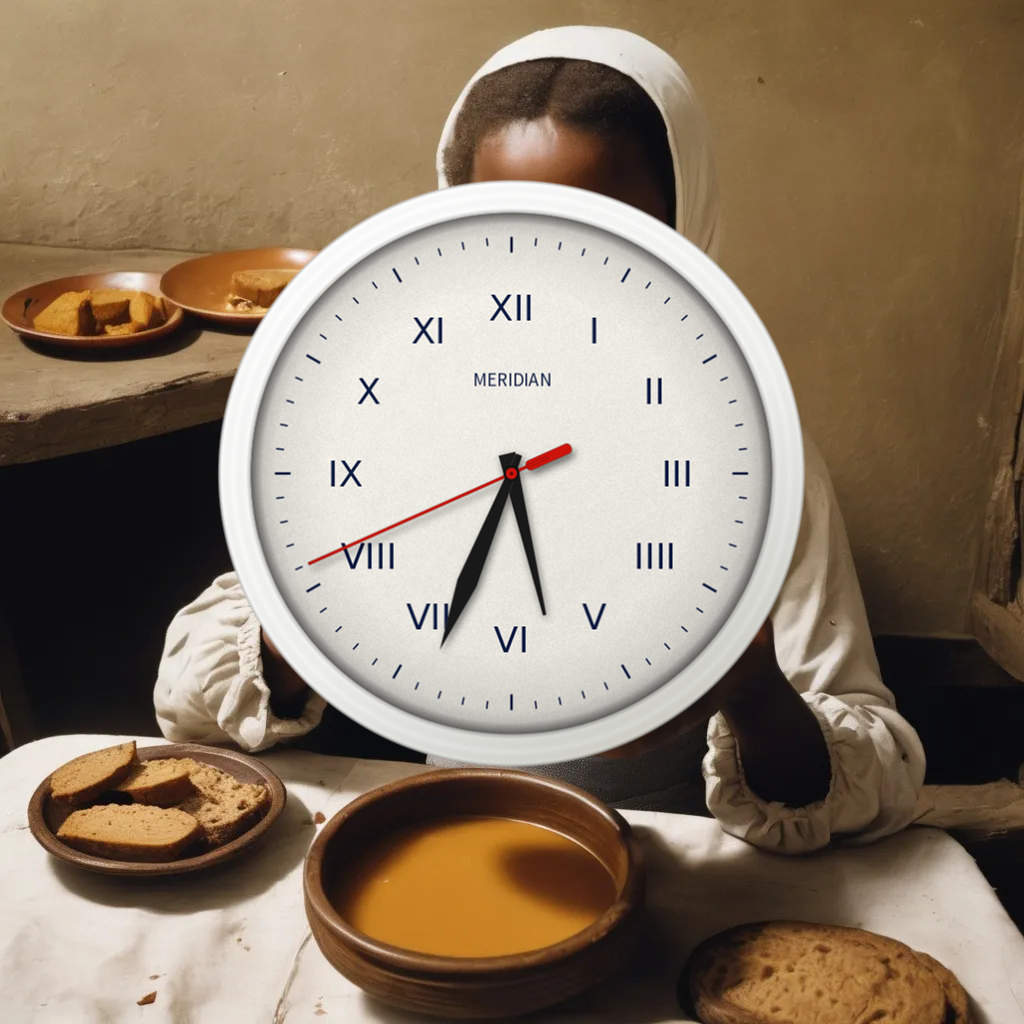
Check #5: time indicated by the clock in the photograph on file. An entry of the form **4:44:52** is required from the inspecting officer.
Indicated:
**5:33:41**
